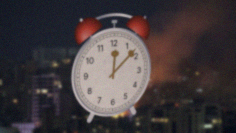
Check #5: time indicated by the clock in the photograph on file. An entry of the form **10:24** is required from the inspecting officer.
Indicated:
**12:08**
